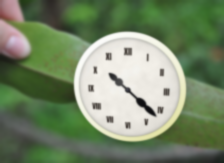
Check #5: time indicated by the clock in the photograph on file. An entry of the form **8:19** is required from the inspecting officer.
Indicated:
**10:22**
